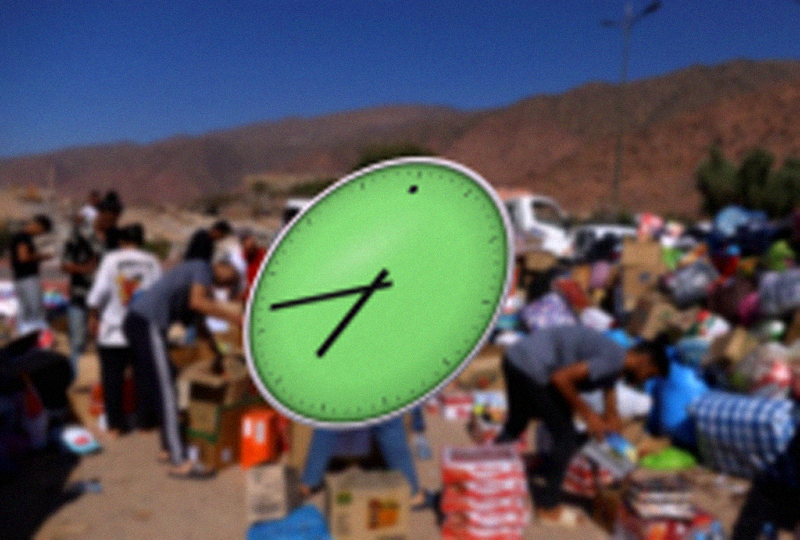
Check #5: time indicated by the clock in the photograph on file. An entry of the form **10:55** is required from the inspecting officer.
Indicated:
**6:42**
